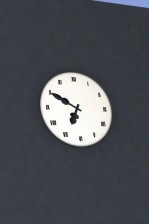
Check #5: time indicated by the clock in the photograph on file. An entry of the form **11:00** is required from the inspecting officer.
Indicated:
**6:50**
